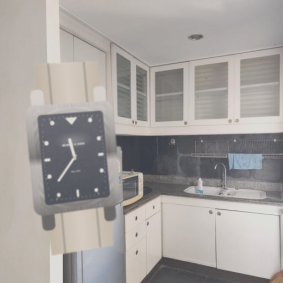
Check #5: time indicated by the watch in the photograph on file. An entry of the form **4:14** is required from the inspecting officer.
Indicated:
**11:37**
